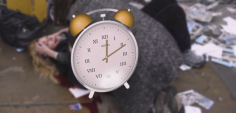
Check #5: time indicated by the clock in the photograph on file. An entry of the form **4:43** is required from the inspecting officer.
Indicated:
**12:11**
